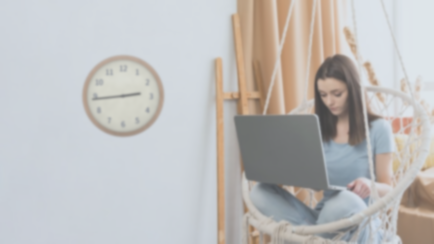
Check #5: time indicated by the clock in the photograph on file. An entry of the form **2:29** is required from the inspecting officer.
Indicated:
**2:44**
